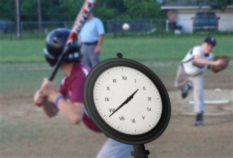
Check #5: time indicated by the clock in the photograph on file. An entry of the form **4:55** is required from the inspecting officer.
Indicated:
**1:39**
